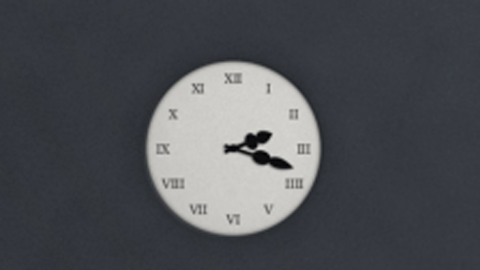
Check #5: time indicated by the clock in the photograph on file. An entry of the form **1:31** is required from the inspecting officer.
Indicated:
**2:18**
